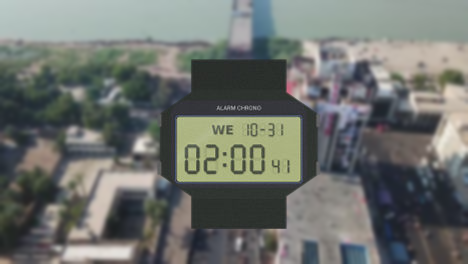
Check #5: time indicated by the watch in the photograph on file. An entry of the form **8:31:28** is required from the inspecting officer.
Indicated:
**2:00:41**
